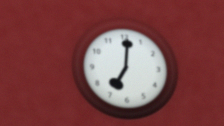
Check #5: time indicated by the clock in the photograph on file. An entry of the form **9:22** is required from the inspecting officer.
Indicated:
**7:01**
